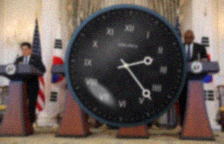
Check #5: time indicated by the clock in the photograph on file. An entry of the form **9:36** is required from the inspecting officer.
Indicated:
**2:23**
